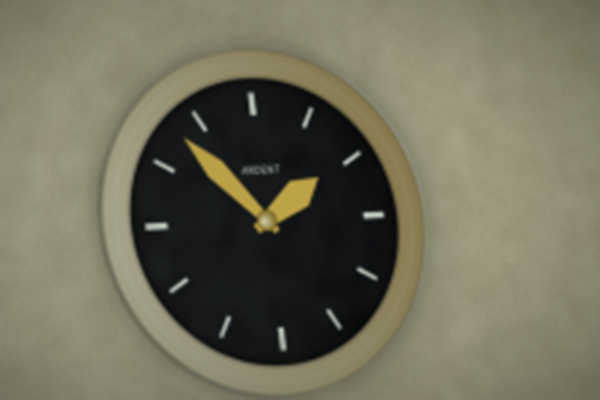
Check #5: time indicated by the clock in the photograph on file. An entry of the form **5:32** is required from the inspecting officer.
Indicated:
**1:53**
